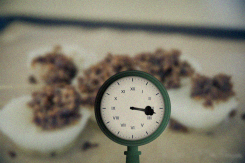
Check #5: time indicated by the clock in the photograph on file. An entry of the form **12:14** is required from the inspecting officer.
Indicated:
**3:17**
